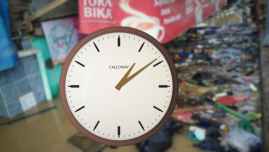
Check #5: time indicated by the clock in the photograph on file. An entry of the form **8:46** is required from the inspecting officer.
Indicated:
**1:09**
